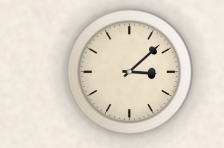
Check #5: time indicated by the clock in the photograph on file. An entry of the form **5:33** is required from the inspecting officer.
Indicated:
**3:08**
